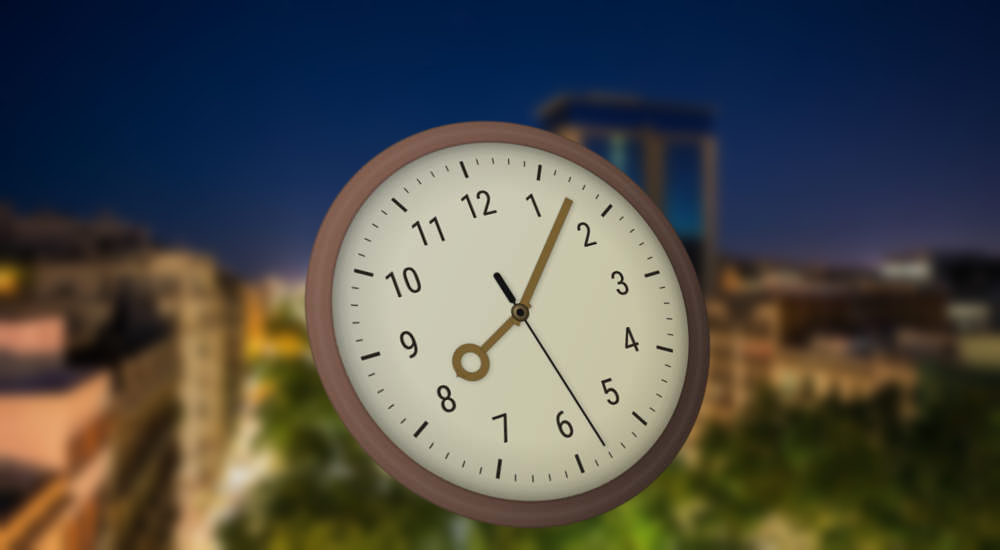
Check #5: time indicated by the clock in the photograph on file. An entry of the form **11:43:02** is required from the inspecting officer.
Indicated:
**8:07:28**
